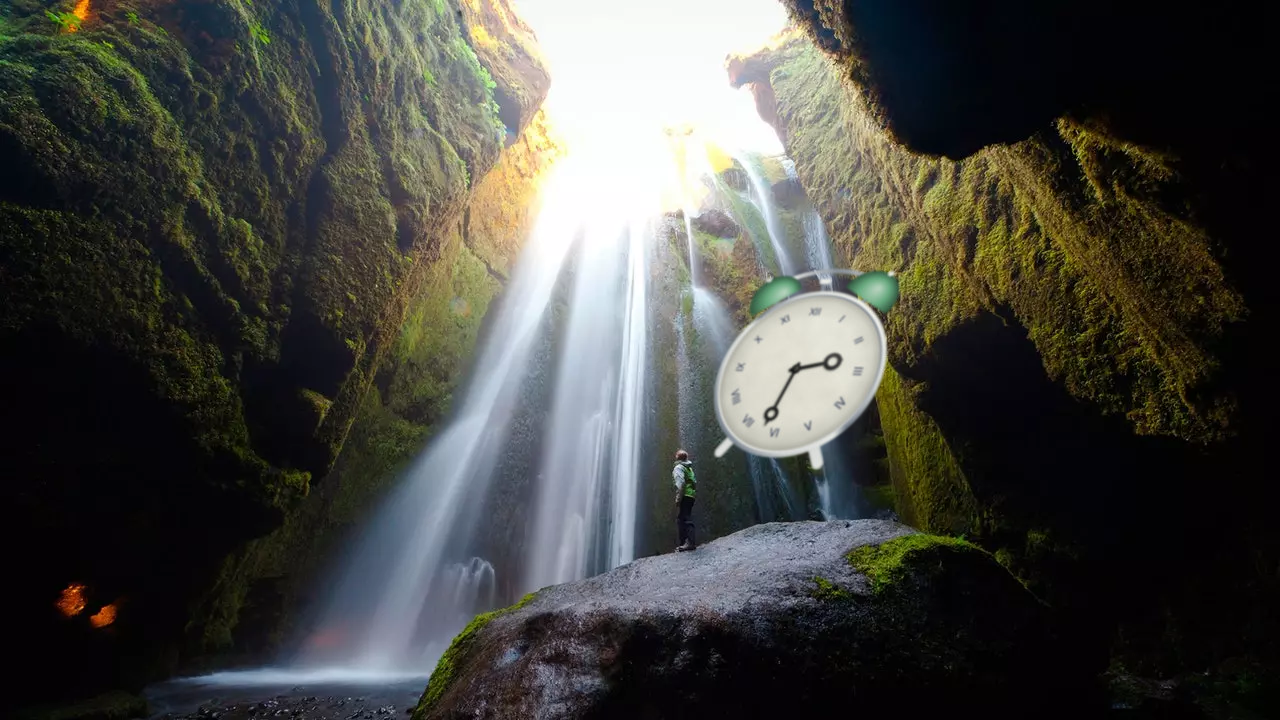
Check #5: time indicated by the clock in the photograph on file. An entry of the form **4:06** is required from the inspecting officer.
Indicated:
**2:32**
